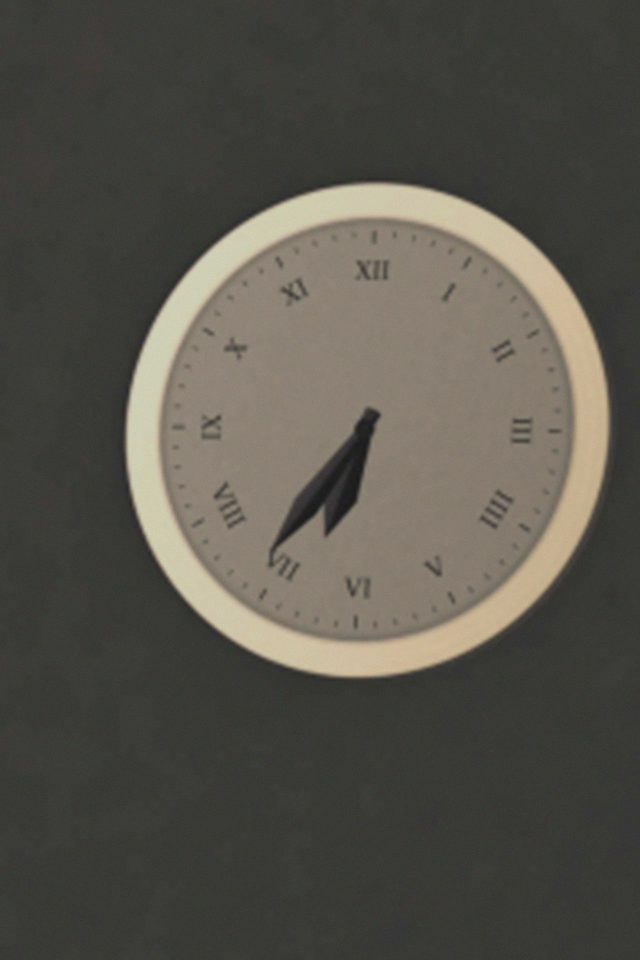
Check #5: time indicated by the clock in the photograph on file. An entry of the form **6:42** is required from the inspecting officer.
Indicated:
**6:36**
